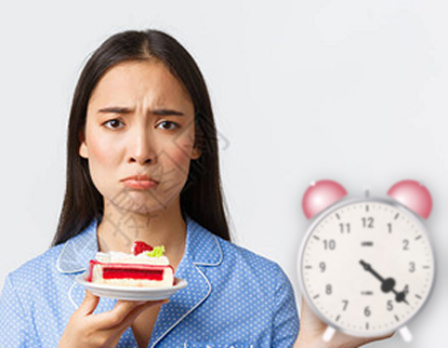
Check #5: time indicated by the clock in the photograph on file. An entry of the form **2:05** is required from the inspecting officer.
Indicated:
**4:22**
